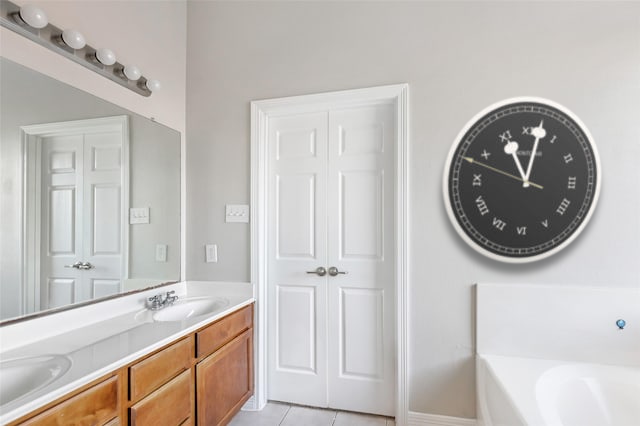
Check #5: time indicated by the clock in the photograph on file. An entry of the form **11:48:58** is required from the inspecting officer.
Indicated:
**11:01:48**
